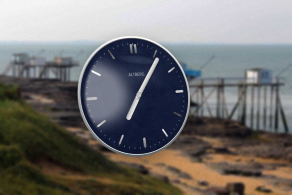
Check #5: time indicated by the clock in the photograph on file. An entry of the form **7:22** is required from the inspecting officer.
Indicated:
**7:06**
